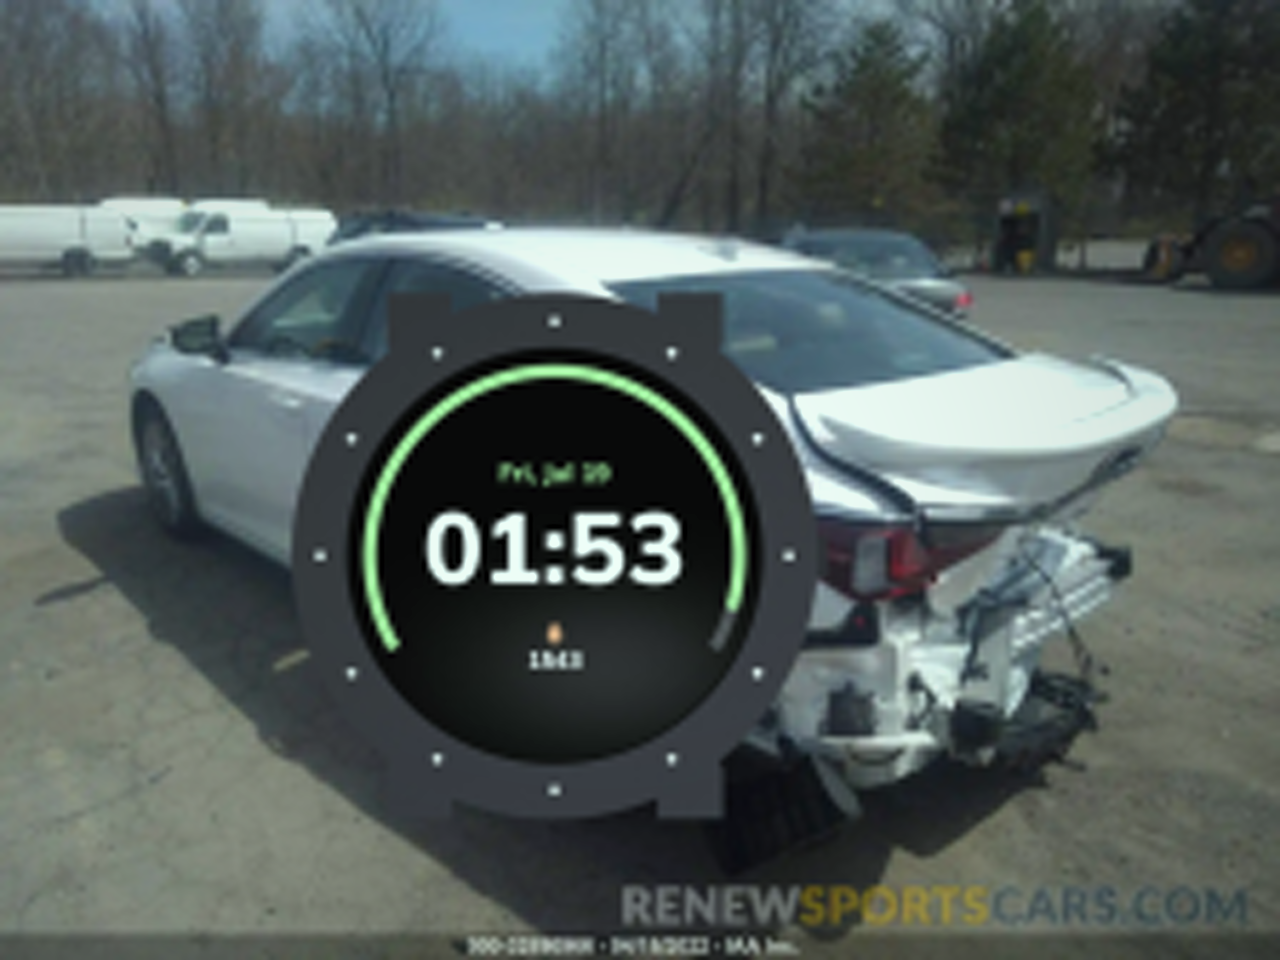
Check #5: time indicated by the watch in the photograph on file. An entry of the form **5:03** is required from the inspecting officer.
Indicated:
**1:53**
